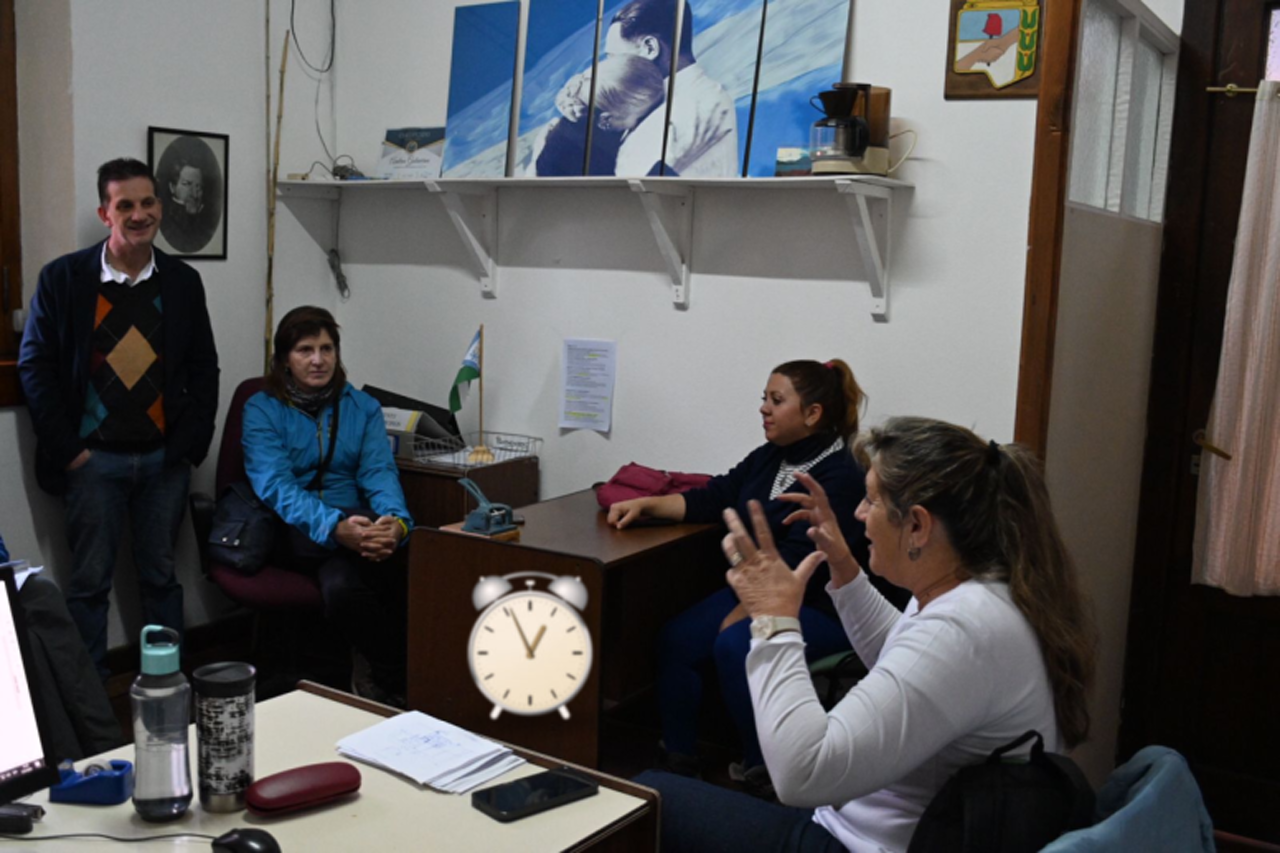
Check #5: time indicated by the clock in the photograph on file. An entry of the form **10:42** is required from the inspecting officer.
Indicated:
**12:56**
